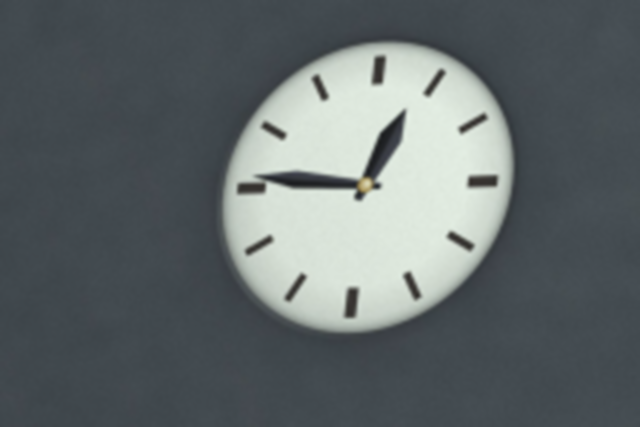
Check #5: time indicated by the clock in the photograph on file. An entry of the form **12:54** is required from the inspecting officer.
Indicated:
**12:46**
